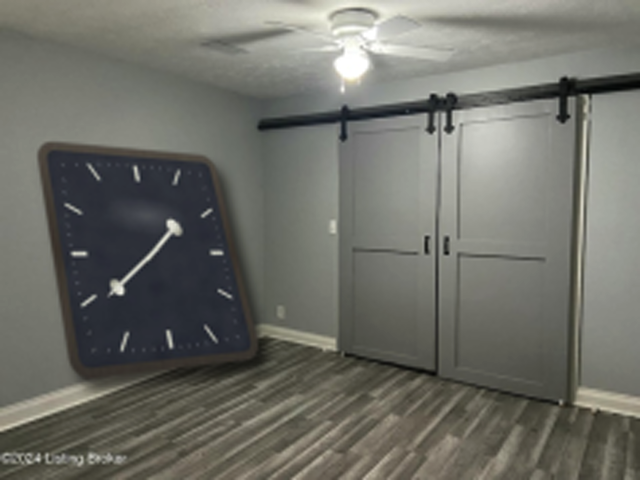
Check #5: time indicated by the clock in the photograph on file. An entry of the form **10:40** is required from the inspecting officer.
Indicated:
**1:39**
